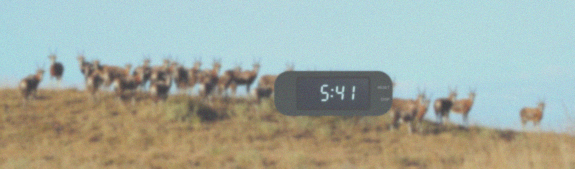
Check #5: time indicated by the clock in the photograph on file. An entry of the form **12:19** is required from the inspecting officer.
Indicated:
**5:41**
